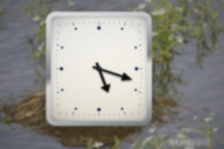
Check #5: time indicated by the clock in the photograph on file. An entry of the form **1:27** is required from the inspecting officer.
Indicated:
**5:18**
